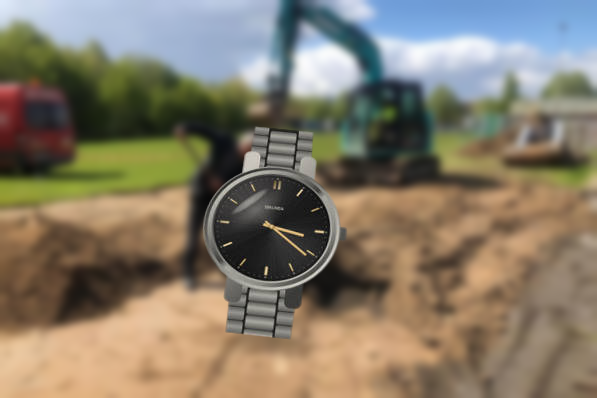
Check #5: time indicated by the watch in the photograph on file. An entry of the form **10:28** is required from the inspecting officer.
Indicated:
**3:21**
